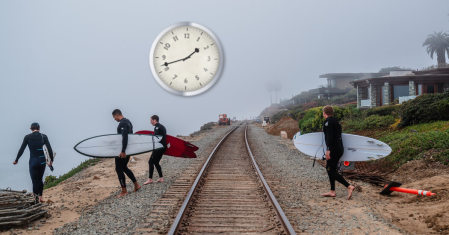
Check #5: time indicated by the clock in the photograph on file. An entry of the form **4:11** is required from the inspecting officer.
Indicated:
**1:42**
